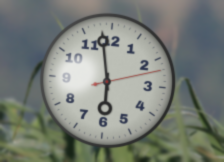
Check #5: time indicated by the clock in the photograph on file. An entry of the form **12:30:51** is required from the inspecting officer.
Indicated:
**5:58:12**
